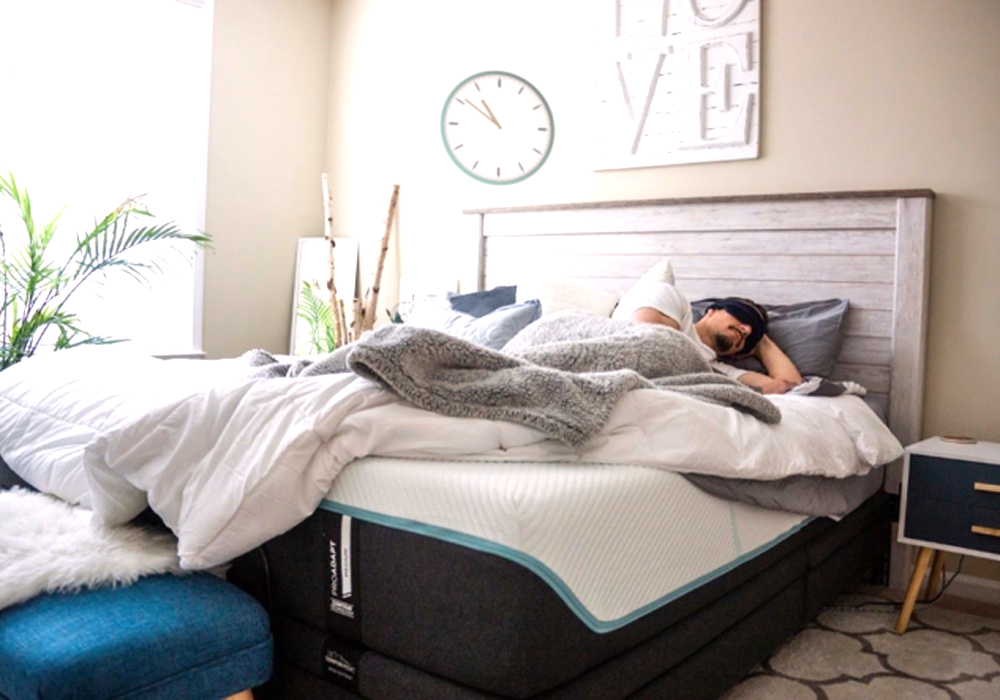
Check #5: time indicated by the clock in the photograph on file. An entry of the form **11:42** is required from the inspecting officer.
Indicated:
**10:51**
